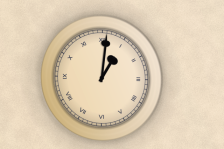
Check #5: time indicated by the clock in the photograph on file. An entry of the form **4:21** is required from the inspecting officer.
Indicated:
**1:01**
